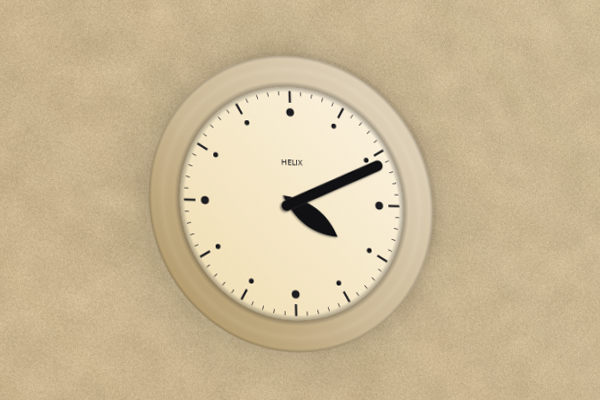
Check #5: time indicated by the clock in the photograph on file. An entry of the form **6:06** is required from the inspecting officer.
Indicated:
**4:11**
